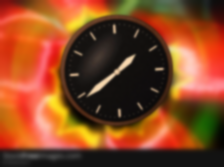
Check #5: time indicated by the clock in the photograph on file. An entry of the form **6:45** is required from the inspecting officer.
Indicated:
**1:39**
